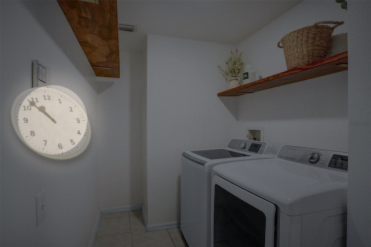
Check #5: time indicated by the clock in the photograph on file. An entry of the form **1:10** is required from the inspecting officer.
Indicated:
**10:53**
